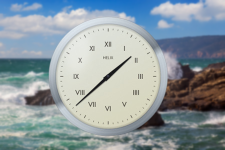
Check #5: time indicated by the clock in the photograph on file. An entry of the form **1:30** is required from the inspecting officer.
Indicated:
**1:38**
